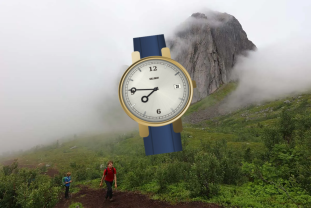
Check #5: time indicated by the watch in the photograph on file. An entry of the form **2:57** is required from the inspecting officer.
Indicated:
**7:46**
